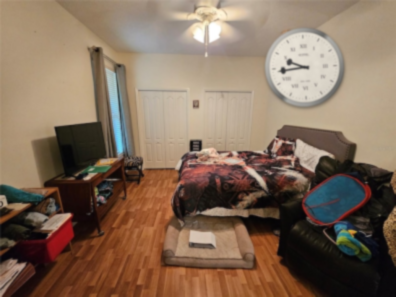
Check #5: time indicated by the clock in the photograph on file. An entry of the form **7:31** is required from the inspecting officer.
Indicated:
**9:44**
